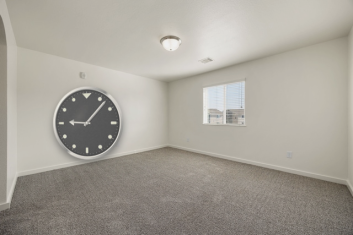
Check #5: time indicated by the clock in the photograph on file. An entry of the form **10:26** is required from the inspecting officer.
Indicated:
**9:07**
